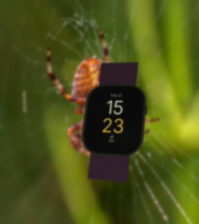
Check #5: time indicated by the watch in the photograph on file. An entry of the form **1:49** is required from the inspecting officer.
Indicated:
**15:23**
